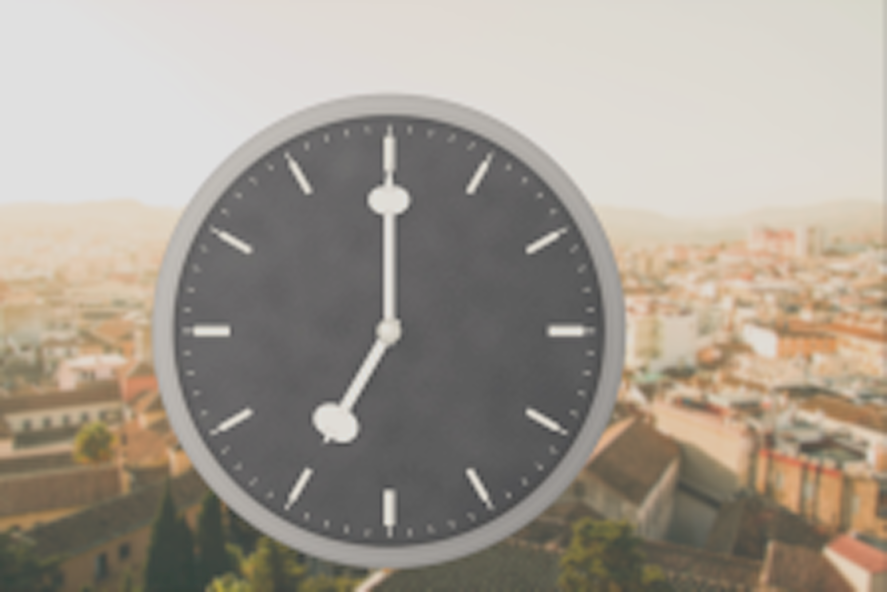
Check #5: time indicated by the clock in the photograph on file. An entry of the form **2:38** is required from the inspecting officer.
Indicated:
**7:00**
